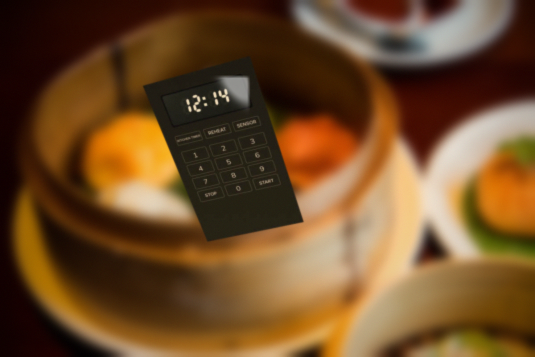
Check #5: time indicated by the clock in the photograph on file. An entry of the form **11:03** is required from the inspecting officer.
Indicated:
**12:14**
